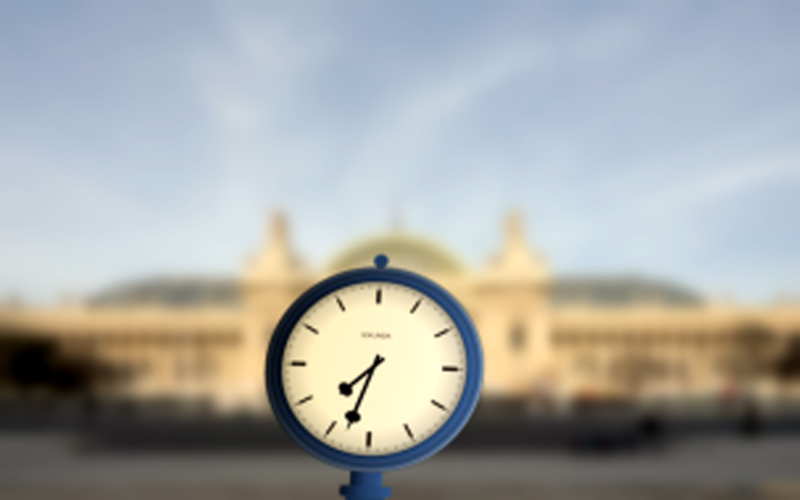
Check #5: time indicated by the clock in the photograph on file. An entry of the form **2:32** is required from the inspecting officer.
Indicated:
**7:33**
